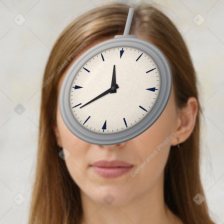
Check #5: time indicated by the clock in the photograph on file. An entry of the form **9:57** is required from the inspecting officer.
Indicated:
**11:39**
